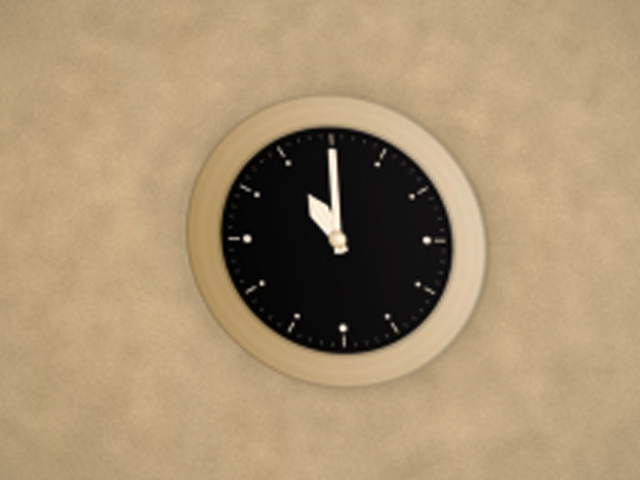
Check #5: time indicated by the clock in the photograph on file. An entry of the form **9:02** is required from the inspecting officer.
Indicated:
**11:00**
